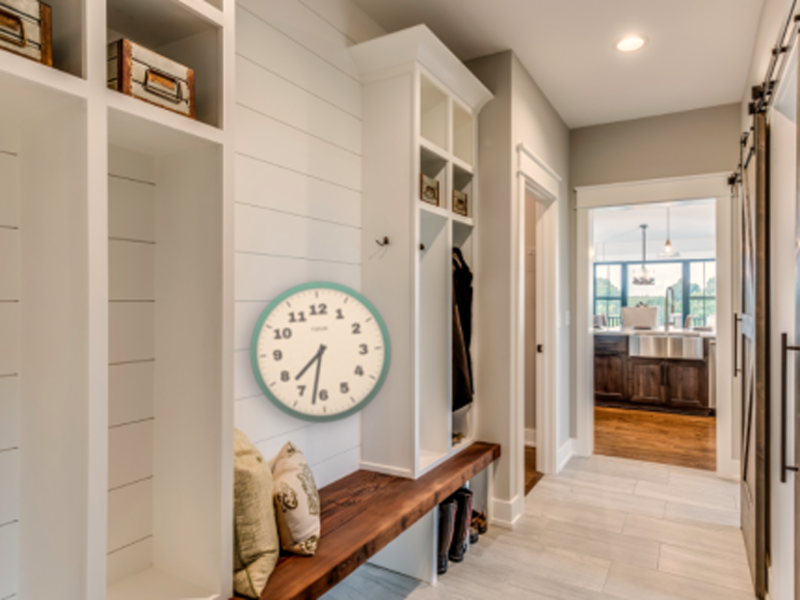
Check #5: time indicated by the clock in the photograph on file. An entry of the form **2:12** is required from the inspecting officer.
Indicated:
**7:32**
